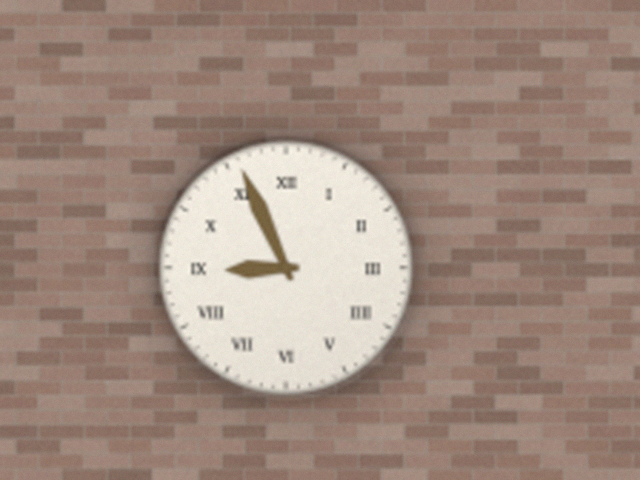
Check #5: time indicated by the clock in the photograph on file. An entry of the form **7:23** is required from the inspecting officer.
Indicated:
**8:56**
